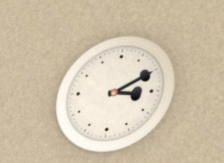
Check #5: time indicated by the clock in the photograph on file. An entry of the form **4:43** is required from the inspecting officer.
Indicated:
**3:10**
